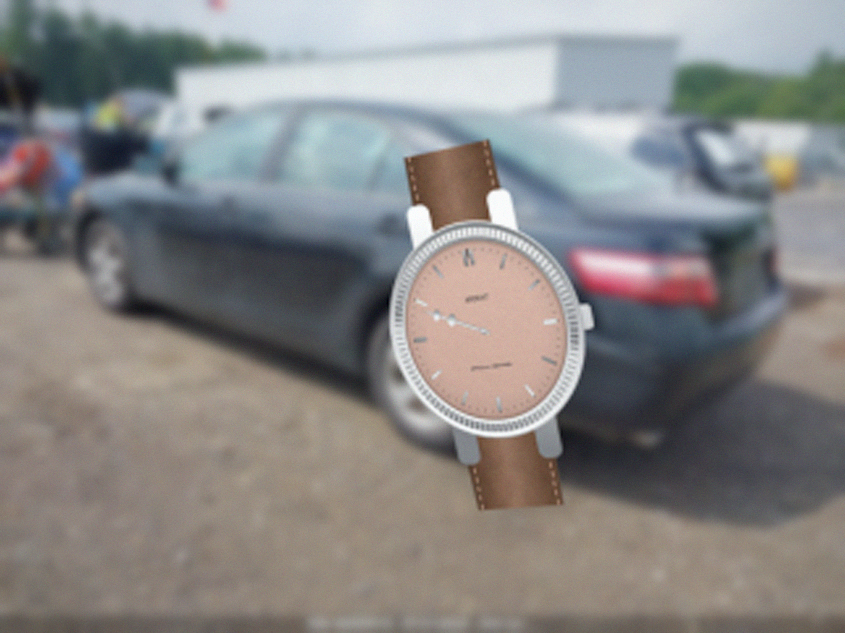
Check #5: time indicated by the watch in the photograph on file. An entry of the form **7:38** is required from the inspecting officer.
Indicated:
**9:49**
